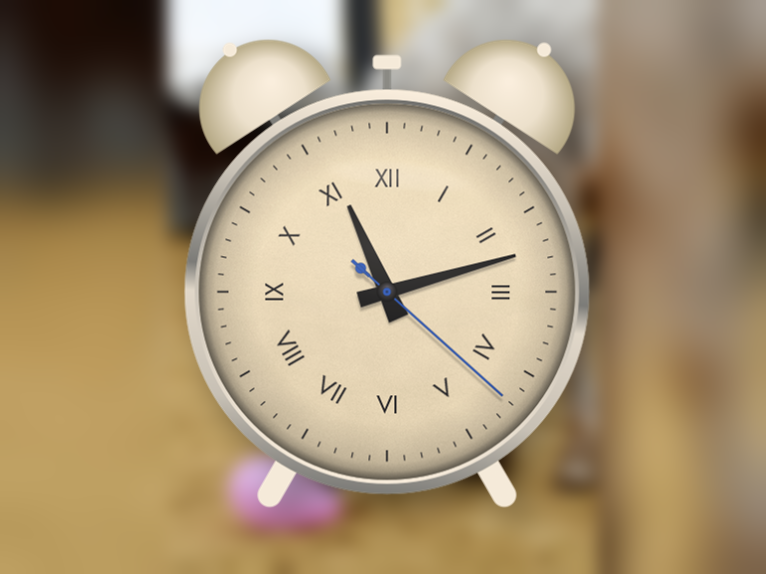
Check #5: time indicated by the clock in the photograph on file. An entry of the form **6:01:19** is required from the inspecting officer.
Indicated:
**11:12:22**
